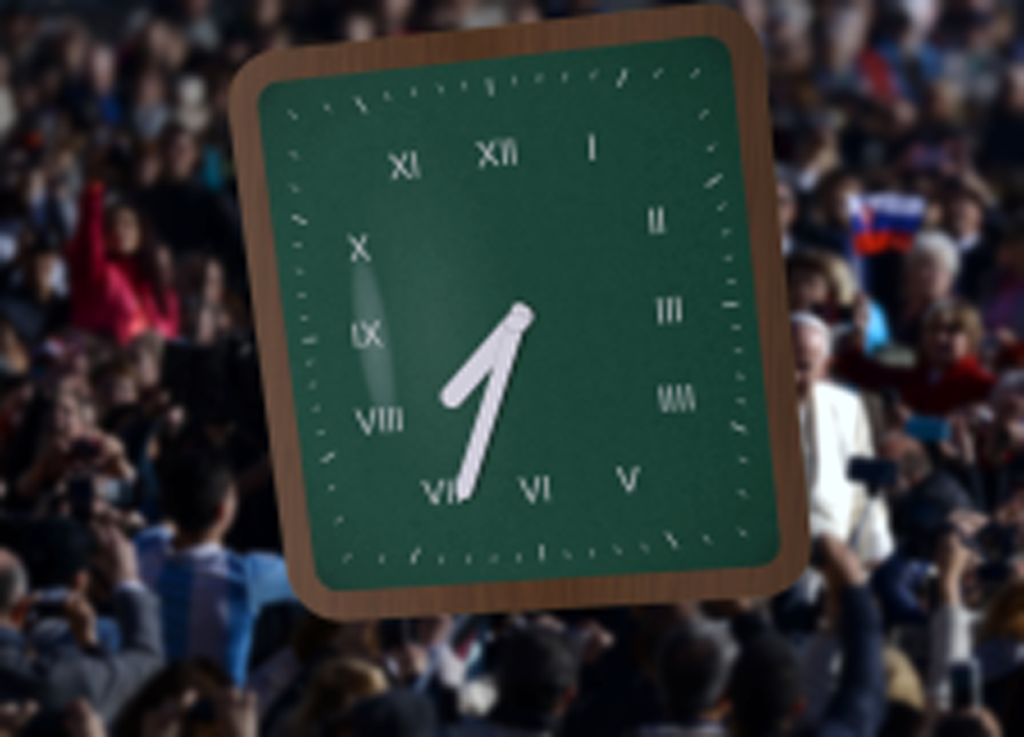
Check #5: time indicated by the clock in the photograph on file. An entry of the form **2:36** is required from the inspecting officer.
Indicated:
**7:34**
